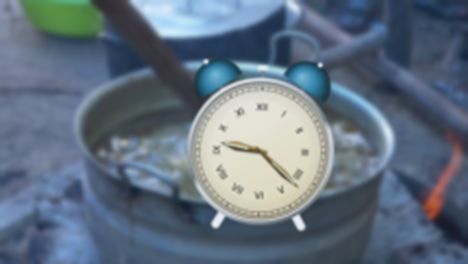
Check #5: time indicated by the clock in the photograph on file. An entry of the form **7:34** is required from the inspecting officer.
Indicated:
**9:22**
